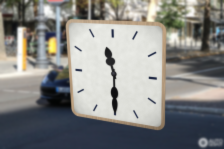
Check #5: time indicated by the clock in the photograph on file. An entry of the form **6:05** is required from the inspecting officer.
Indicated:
**11:30**
